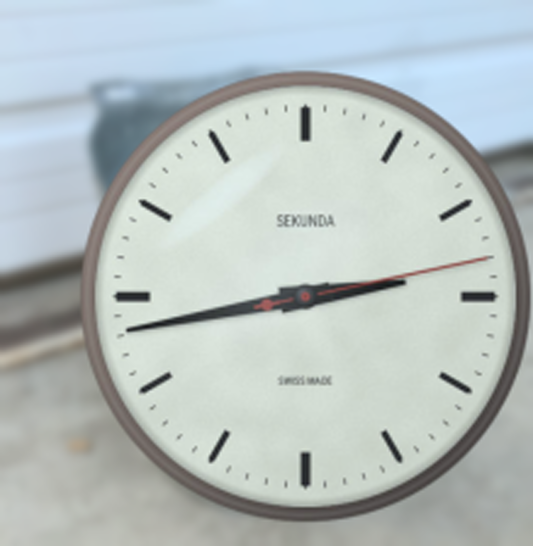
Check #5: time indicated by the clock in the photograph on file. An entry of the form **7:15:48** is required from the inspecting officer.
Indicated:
**2:43:13**
